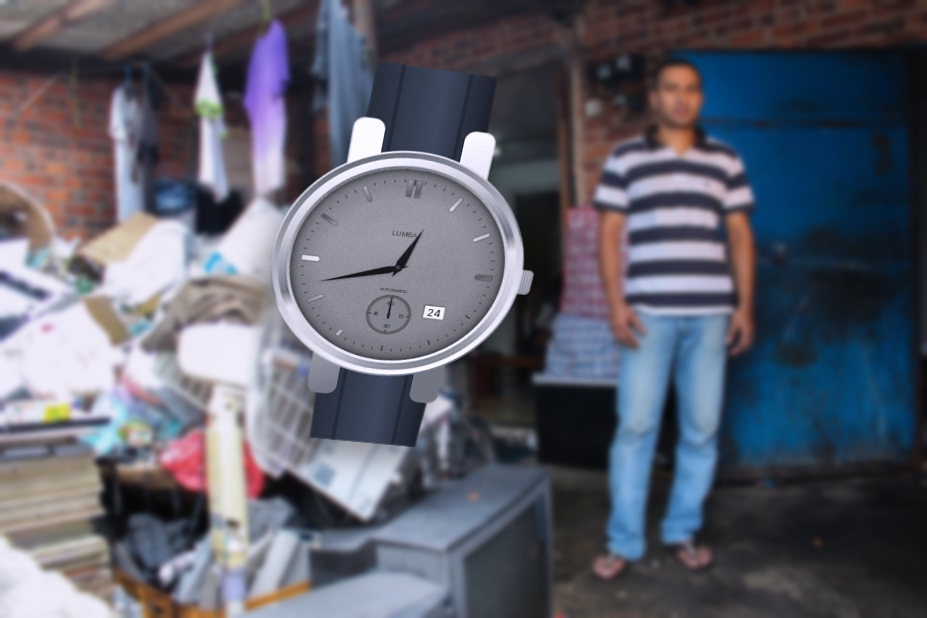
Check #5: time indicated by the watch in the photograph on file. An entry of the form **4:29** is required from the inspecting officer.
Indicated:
**12:42**
